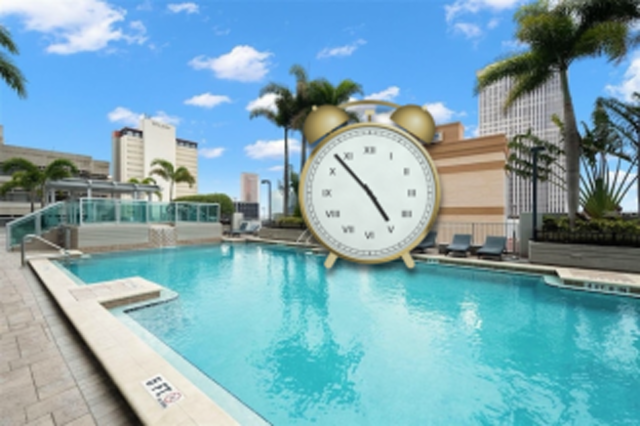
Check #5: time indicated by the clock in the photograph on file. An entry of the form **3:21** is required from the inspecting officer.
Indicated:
**4:53**
